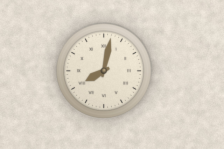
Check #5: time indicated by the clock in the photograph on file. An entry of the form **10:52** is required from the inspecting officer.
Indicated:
**8:02**
